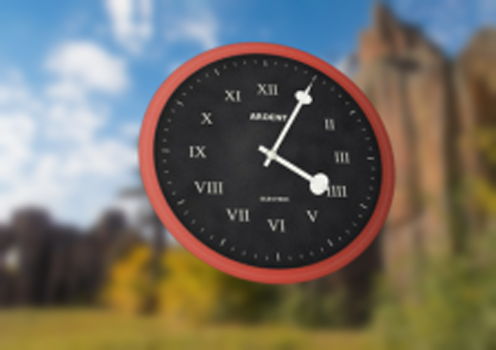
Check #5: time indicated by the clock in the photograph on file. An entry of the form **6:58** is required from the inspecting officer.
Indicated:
**4:05**
